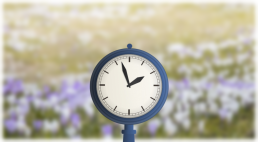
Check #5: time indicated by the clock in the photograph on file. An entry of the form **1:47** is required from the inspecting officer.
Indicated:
**1:57**
